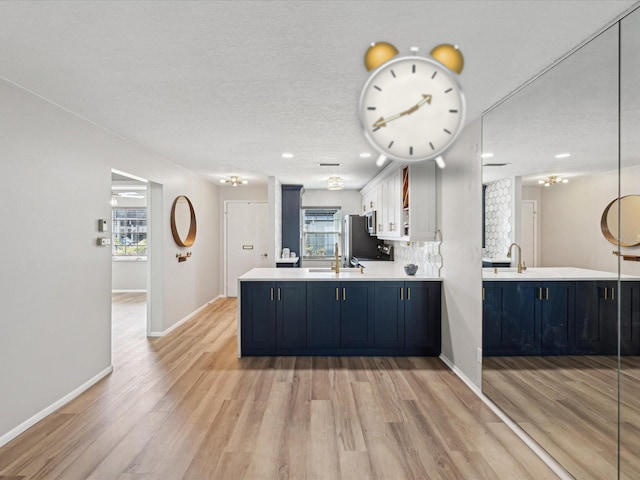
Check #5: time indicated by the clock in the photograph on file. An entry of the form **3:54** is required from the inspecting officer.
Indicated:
**1:41**
